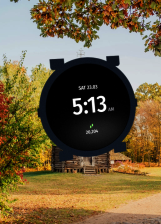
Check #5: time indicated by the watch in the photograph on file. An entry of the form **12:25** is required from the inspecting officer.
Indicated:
**5:13**
